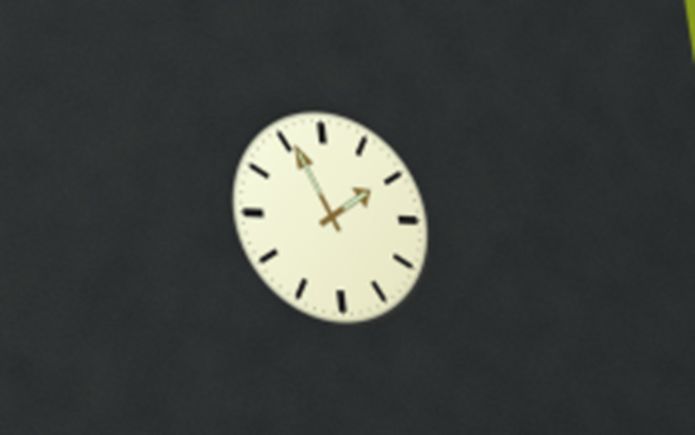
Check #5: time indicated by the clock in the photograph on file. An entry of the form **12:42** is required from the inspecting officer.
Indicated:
**1:56**
